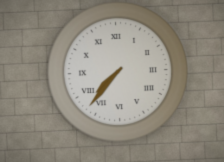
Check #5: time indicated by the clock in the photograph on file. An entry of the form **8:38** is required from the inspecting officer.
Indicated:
**7:37**
